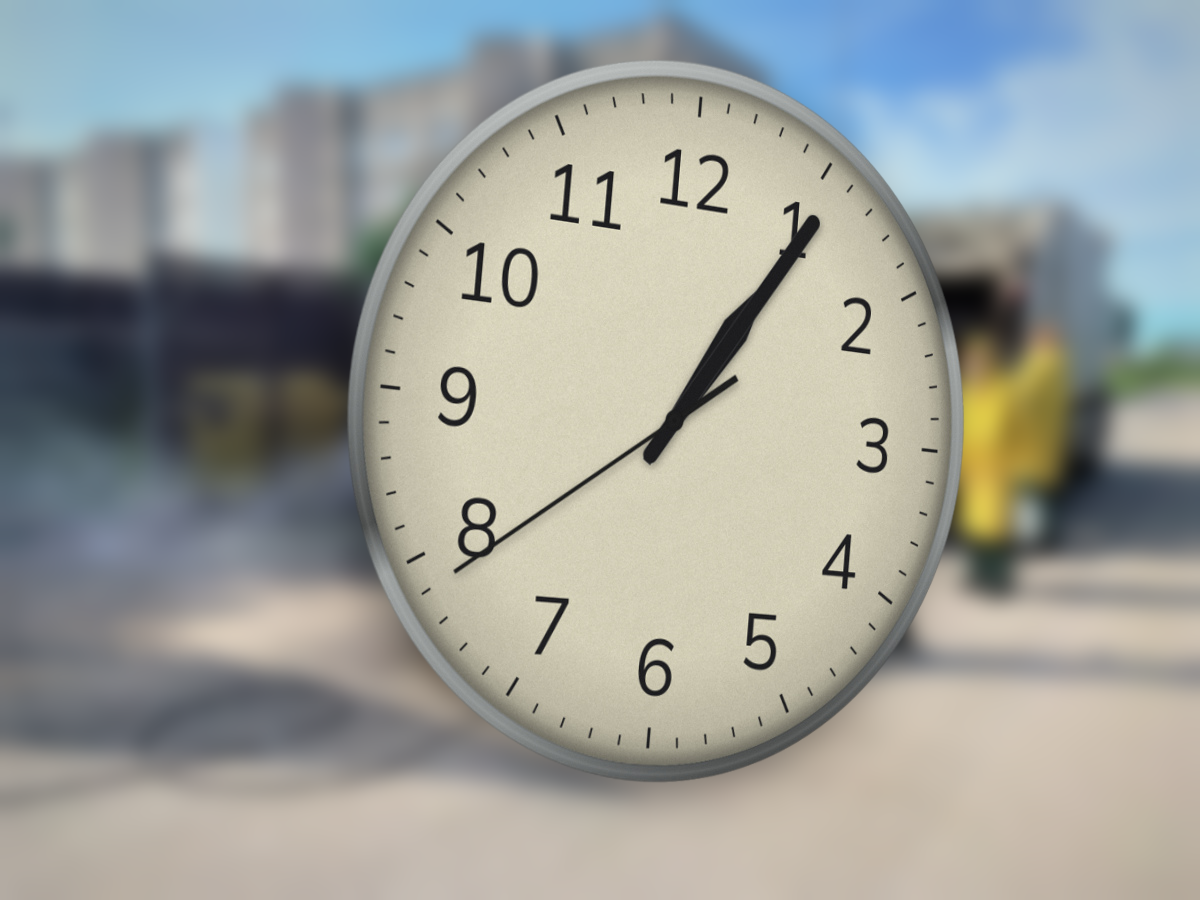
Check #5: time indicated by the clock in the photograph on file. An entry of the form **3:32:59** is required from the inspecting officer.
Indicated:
**1:05:39**
